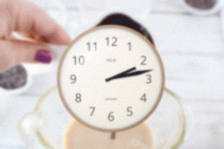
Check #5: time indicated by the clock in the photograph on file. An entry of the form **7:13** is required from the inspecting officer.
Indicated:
**2:13**
